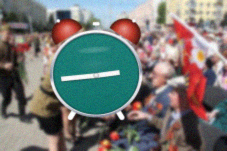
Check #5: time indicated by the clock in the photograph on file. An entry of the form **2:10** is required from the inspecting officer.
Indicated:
**2:44**
